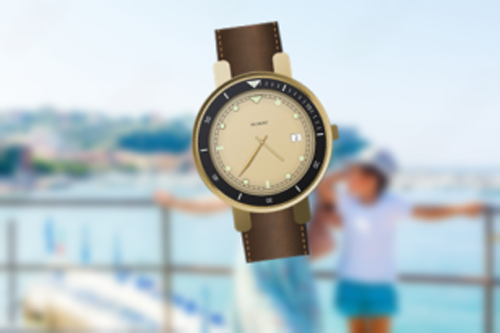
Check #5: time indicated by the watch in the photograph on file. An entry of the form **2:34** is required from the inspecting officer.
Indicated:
**4:37**
